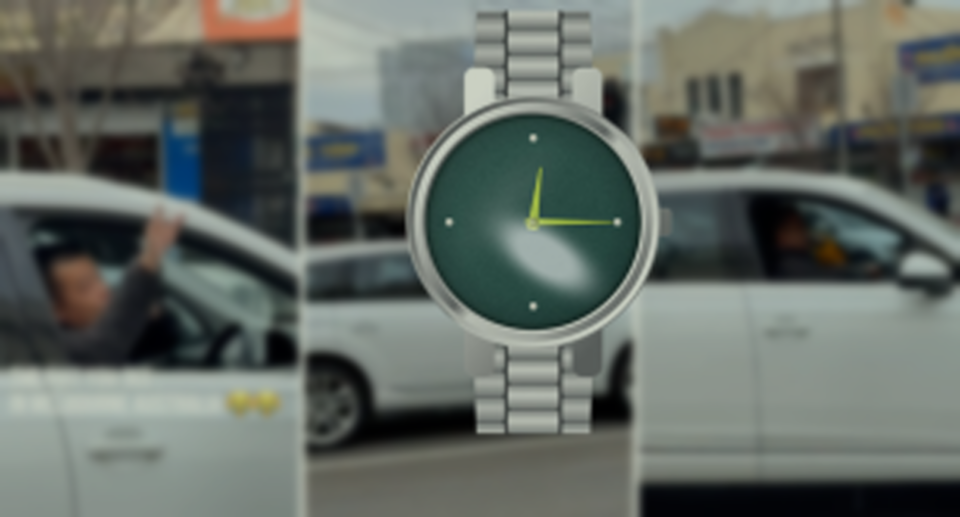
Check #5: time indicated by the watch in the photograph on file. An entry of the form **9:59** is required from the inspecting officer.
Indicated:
**12:15**
